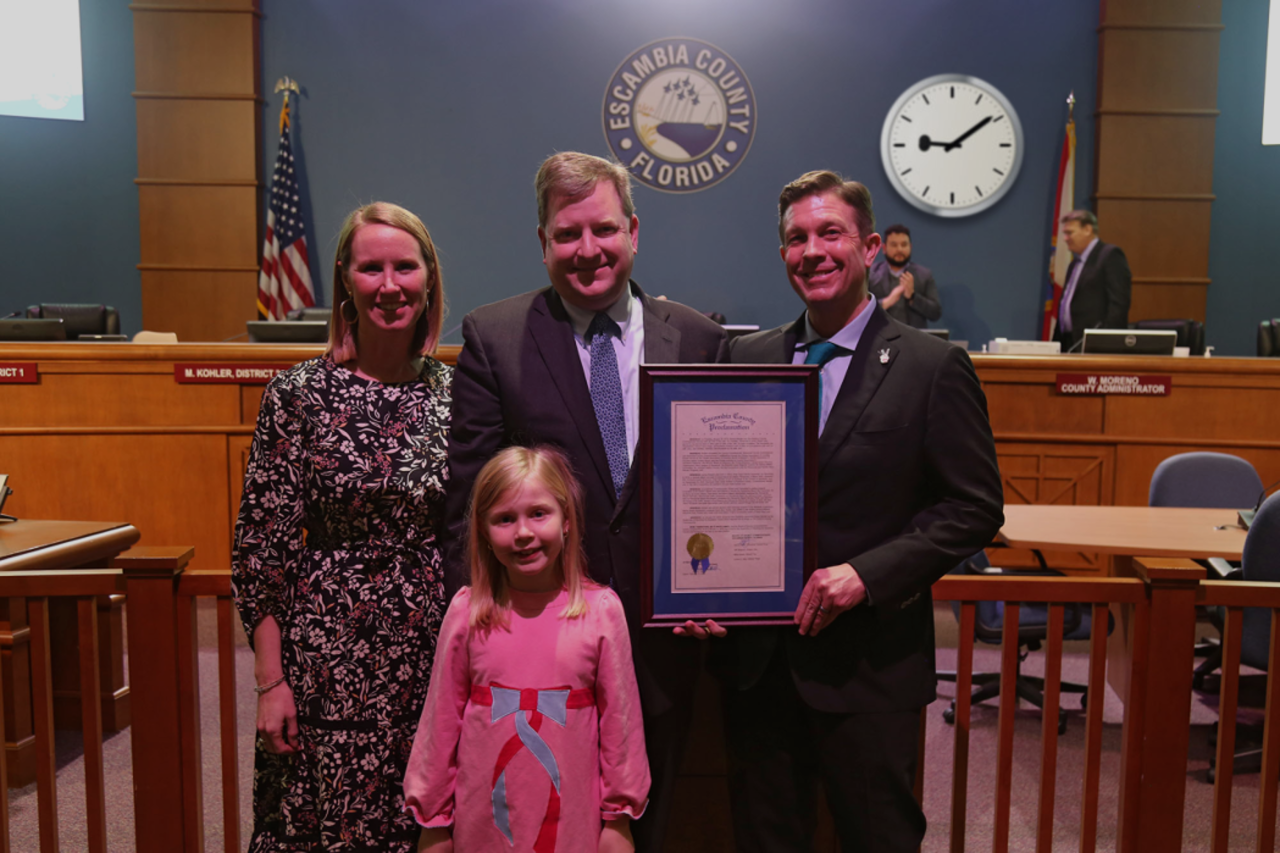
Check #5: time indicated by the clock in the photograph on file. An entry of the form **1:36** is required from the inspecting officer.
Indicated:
**9:09**
